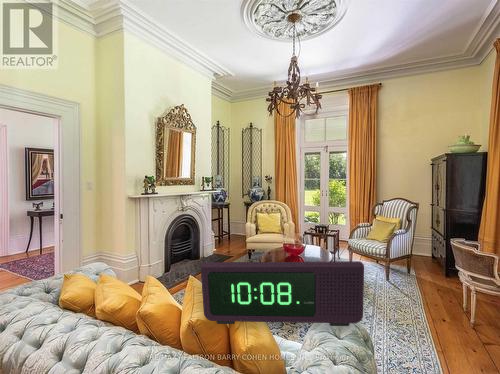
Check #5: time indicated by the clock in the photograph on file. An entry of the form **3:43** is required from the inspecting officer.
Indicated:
**10:08**
